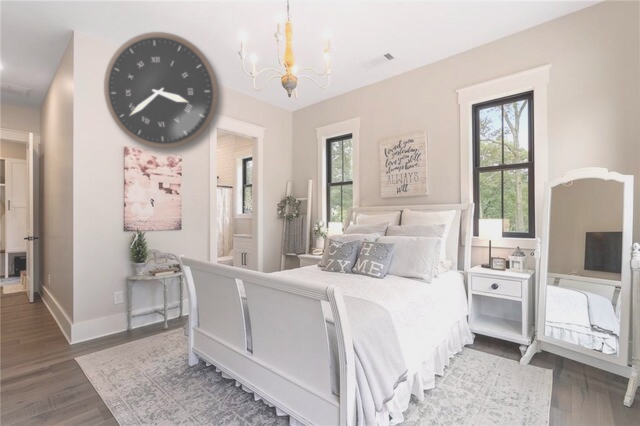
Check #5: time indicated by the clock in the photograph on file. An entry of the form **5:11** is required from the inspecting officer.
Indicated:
**3:39**
